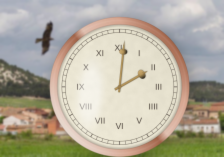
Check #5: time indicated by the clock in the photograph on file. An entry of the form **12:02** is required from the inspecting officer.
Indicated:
**2:01**
